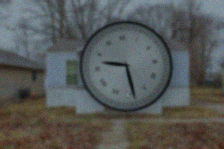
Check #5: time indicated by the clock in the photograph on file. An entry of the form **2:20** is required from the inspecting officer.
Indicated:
**9:29**
